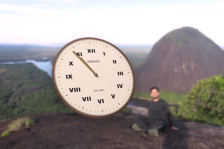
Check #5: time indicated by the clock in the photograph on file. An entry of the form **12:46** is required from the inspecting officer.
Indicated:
**10:54**
